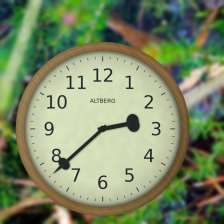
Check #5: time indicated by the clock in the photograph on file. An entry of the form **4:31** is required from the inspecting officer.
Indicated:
**2:38**
